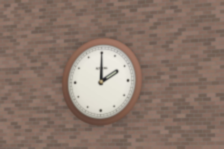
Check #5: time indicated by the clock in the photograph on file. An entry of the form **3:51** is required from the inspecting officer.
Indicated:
**2:00**
